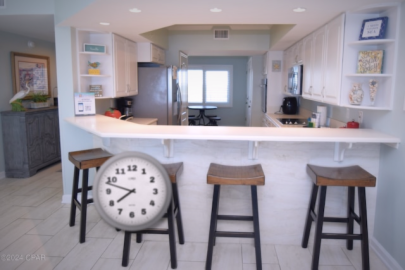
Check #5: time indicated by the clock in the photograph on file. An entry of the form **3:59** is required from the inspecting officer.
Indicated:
**7:48**
